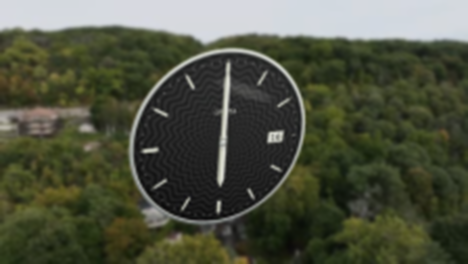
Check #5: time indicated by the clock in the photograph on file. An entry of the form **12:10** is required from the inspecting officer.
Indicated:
**6:00**
